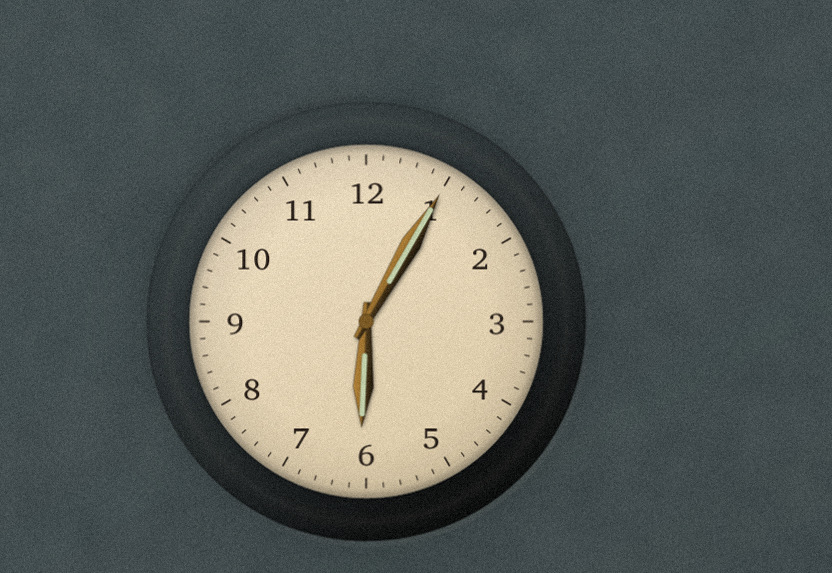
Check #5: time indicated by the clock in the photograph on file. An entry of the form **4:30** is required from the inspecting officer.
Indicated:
**6:05**
